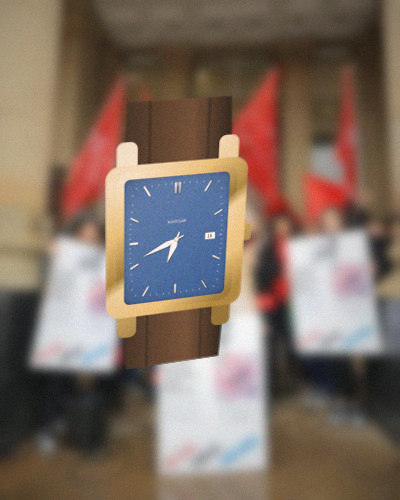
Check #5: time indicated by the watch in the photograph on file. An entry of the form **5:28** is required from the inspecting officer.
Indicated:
**6:41**
